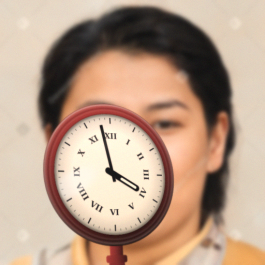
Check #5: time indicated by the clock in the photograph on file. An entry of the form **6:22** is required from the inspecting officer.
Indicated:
**3:58**
